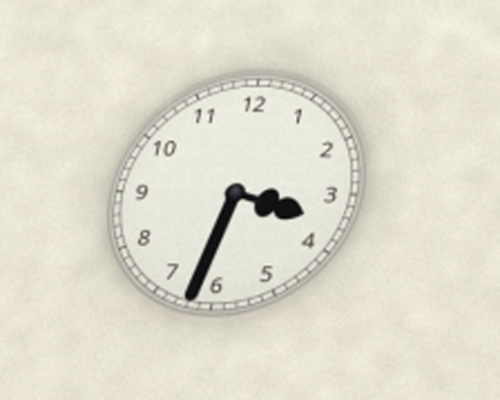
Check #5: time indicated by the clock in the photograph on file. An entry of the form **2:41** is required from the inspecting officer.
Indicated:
**3:32**
